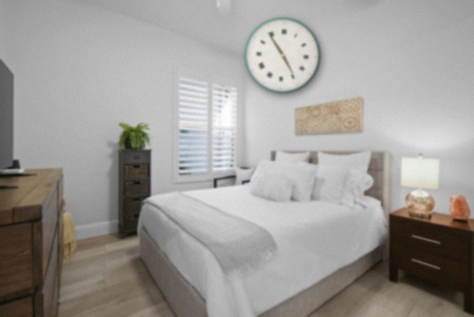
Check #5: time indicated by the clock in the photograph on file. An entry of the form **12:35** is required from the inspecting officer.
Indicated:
**4:54**
